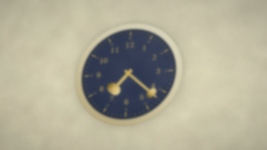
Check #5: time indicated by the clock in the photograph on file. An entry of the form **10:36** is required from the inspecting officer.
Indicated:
**7:22**
